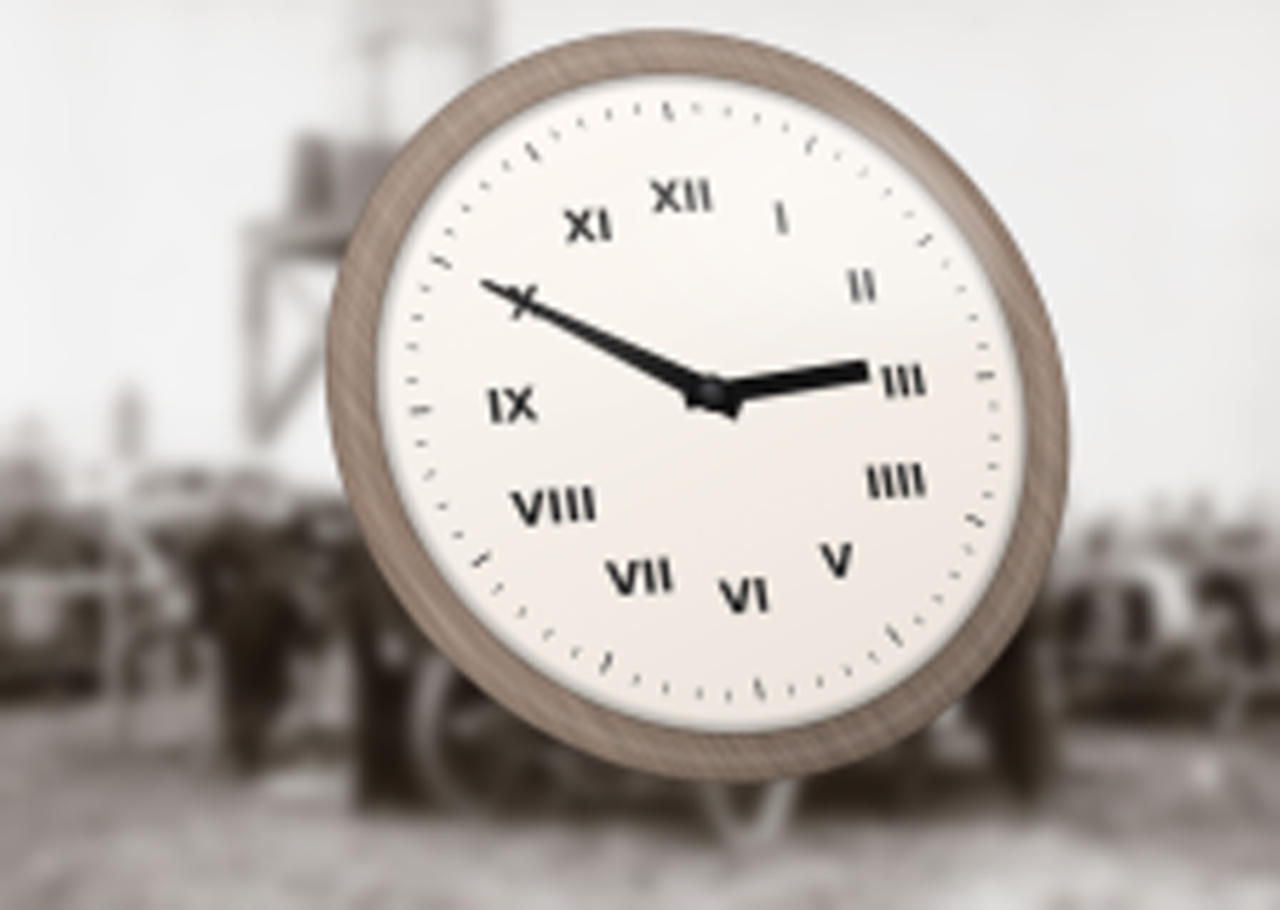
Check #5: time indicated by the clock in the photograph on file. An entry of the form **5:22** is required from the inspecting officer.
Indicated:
**2:50**
